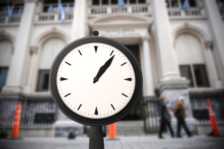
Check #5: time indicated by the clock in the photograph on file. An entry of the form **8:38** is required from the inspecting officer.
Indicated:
**1:06**
